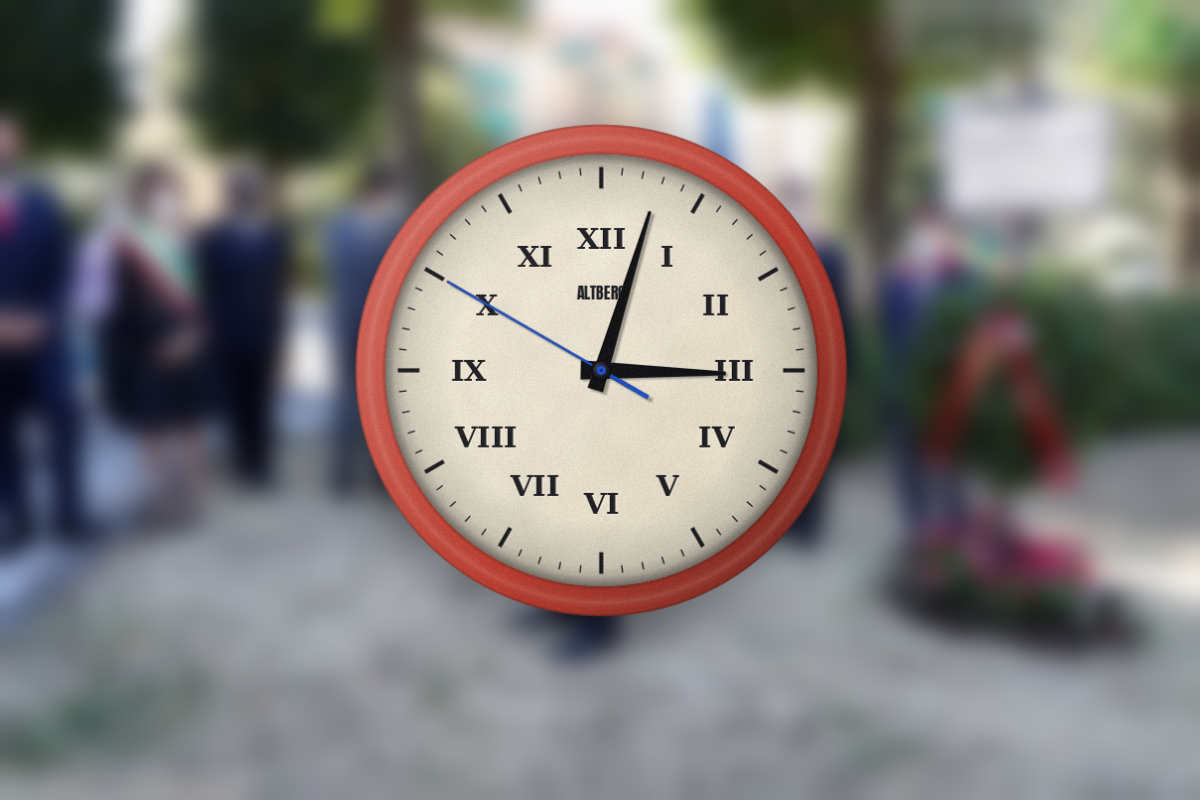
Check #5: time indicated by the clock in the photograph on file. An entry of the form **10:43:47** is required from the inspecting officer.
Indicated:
**3:02:50**
